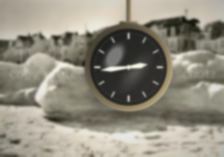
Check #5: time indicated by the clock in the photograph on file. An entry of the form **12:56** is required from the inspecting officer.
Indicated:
**2:44**
